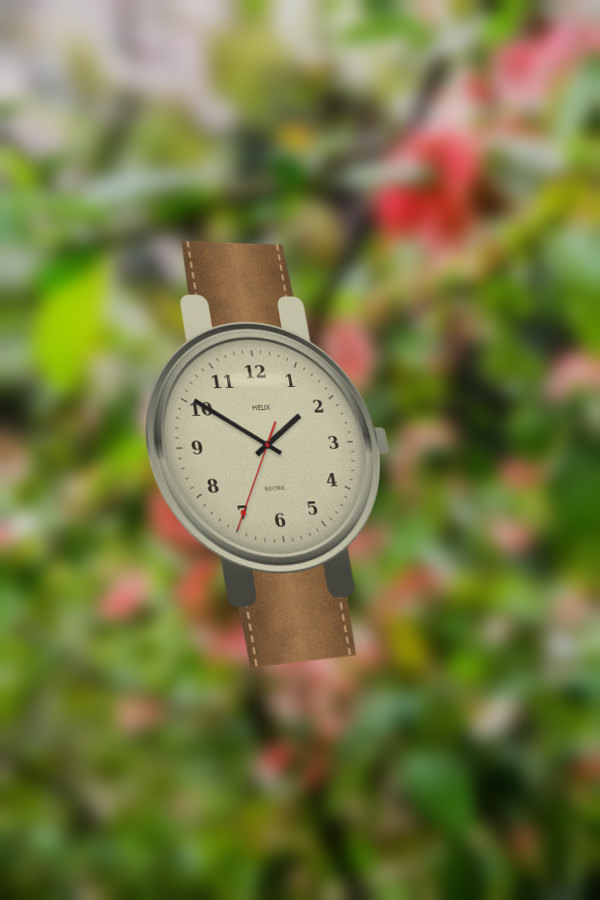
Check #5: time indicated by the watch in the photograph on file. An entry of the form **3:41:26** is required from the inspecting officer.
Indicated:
**1:50:35**
